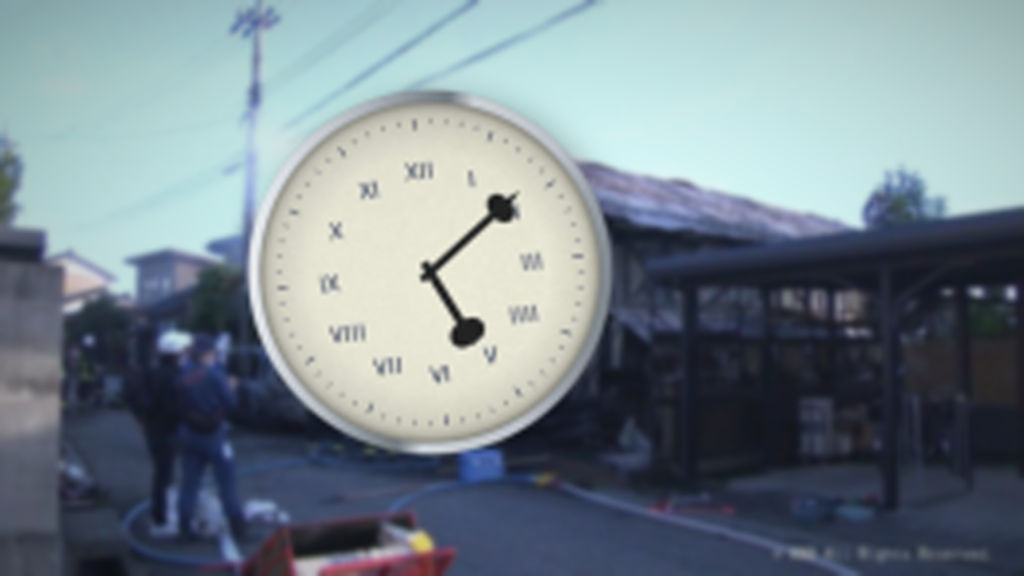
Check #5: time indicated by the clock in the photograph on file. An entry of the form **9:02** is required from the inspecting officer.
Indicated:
**5:09**
